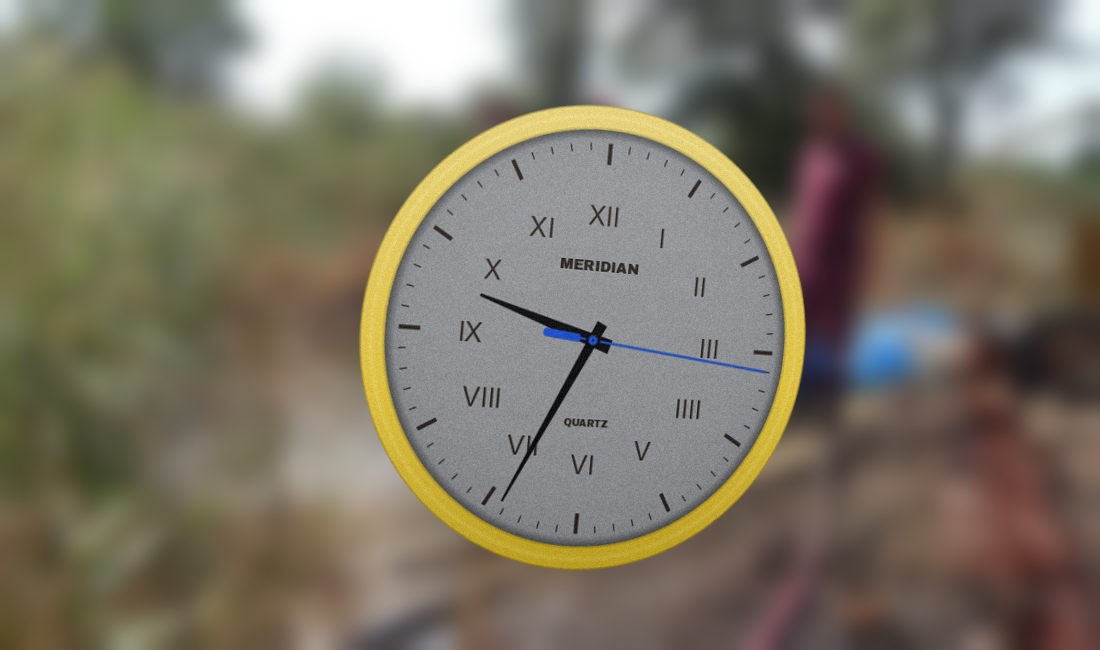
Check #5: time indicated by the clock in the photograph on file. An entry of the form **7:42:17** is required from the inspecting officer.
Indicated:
**9:34:16**
